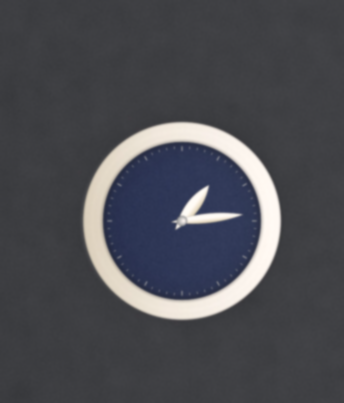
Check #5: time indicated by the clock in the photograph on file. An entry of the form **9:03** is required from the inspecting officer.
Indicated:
**1:14**
